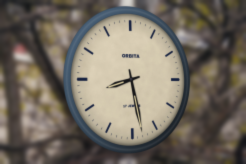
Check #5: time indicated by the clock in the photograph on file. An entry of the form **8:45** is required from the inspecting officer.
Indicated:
**8:28**
